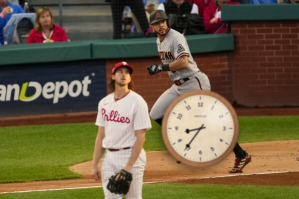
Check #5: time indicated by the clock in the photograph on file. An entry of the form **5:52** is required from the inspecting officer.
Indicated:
**8:36**
